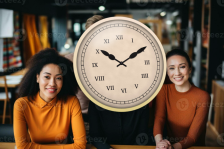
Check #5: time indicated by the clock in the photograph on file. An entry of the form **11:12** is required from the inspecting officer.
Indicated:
**10:10**
